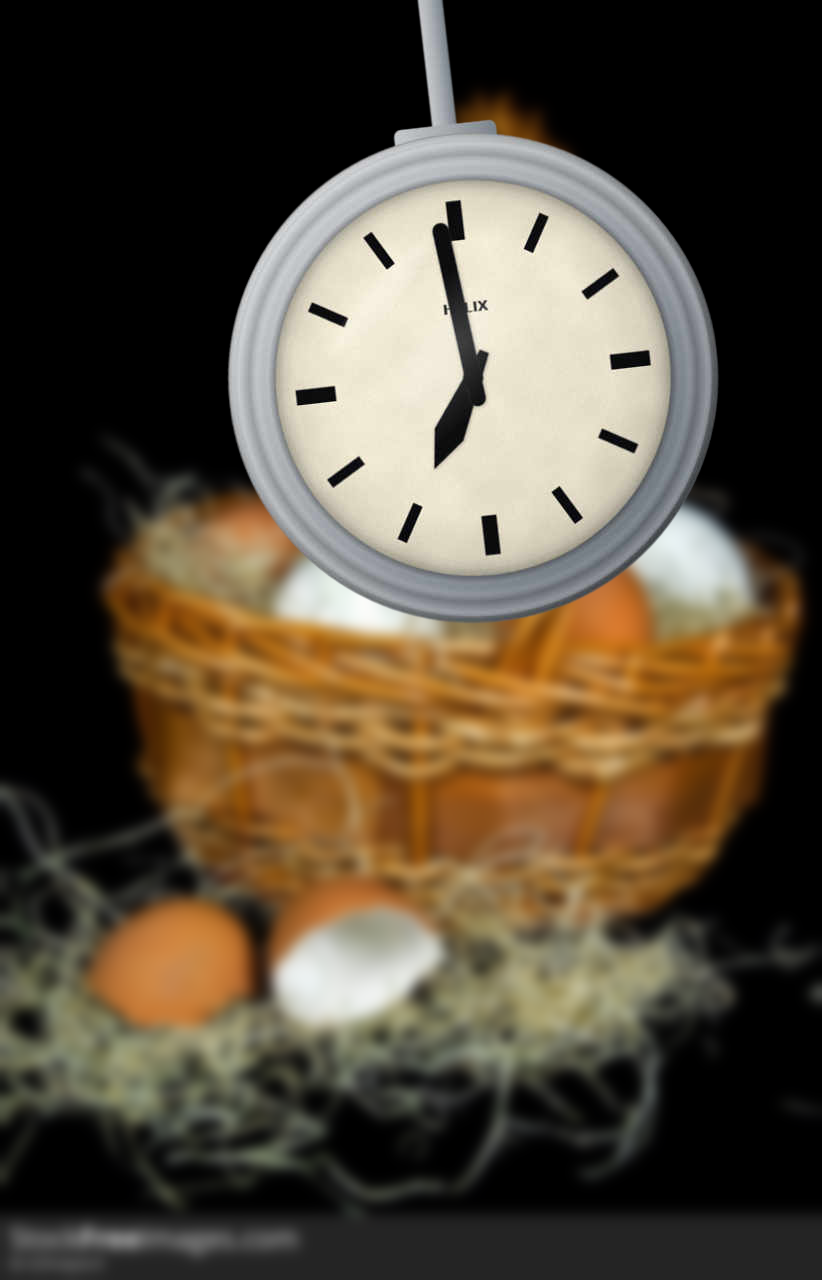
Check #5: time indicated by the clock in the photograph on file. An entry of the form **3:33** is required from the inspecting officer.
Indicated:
**6:59**
